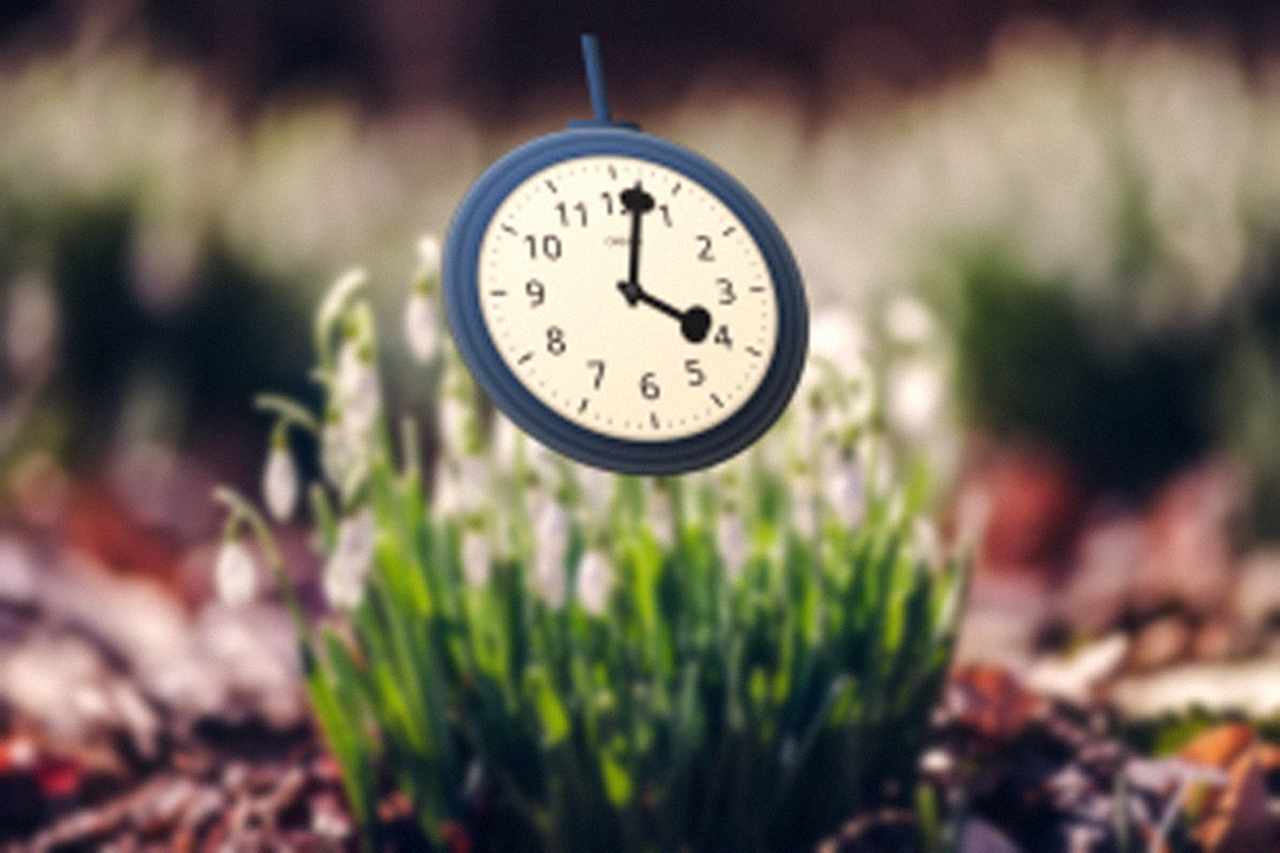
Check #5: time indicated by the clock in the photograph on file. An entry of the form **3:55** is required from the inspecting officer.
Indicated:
**4:02**
